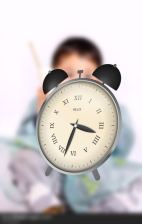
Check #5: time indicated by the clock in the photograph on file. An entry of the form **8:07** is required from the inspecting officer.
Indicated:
**3:33**
